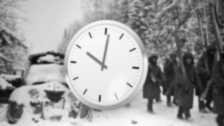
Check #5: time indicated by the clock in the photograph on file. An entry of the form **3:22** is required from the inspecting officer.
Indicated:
**10:01**
